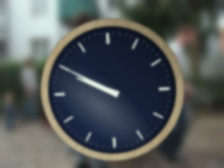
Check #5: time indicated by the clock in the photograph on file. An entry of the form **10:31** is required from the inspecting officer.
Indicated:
**9:50**
